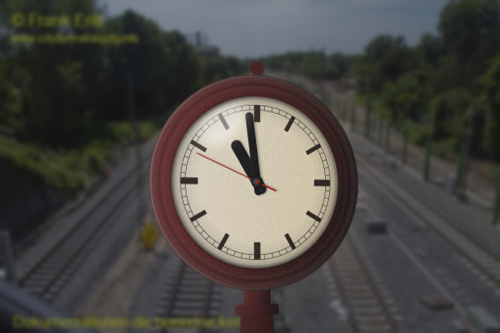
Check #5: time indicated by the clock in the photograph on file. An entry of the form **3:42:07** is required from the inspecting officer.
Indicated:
**10:58:49**
